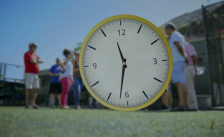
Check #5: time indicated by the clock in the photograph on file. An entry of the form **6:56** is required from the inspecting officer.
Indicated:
**11:32**
